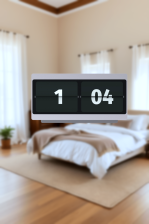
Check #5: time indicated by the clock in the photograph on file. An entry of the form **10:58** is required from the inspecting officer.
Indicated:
**1:04**
